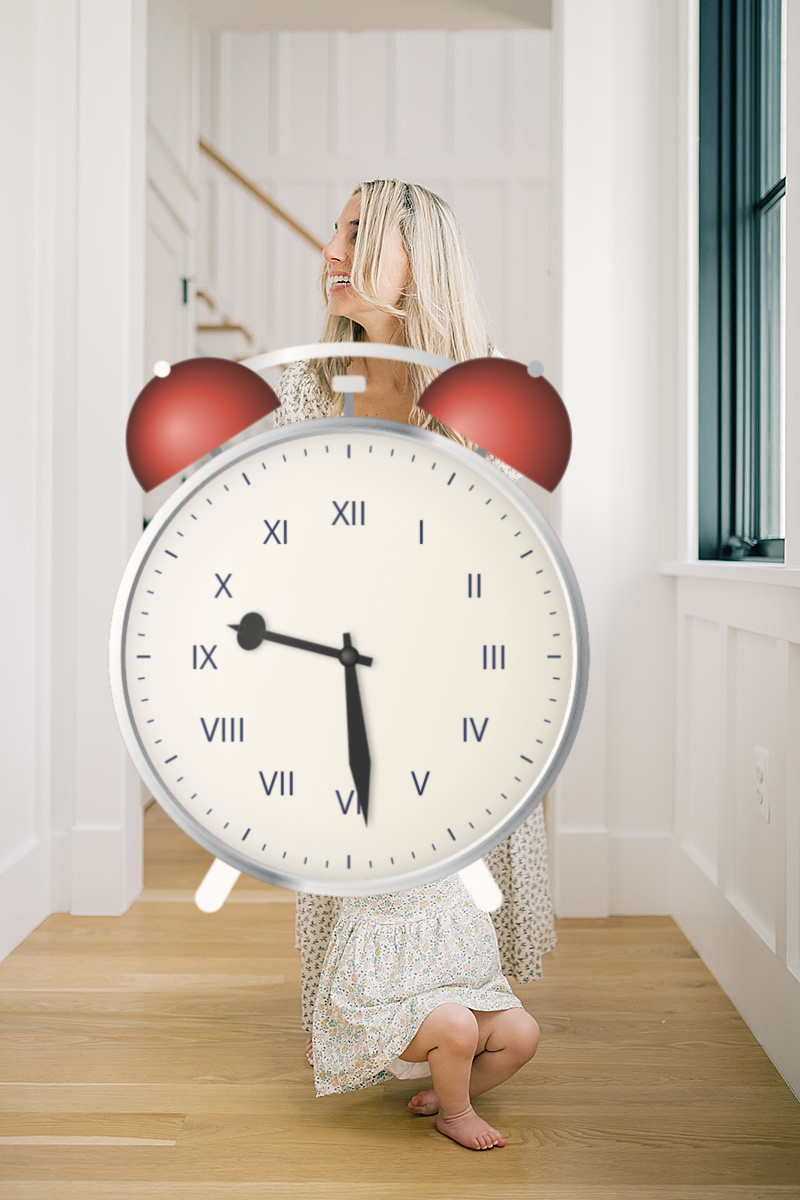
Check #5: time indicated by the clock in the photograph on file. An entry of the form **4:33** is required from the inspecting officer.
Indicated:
**9:29**
